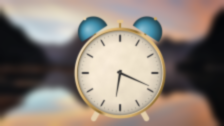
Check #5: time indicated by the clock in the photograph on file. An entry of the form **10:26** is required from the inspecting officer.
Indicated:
**6:19**
